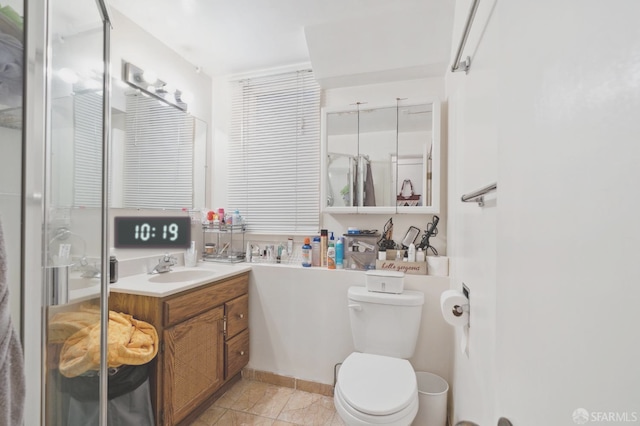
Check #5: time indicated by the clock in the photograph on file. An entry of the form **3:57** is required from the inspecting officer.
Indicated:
**10:19**
